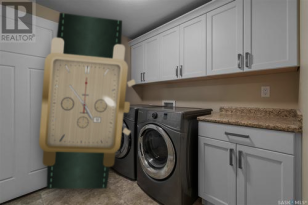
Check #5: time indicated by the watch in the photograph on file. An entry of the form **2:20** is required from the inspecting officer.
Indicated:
**4:53**
